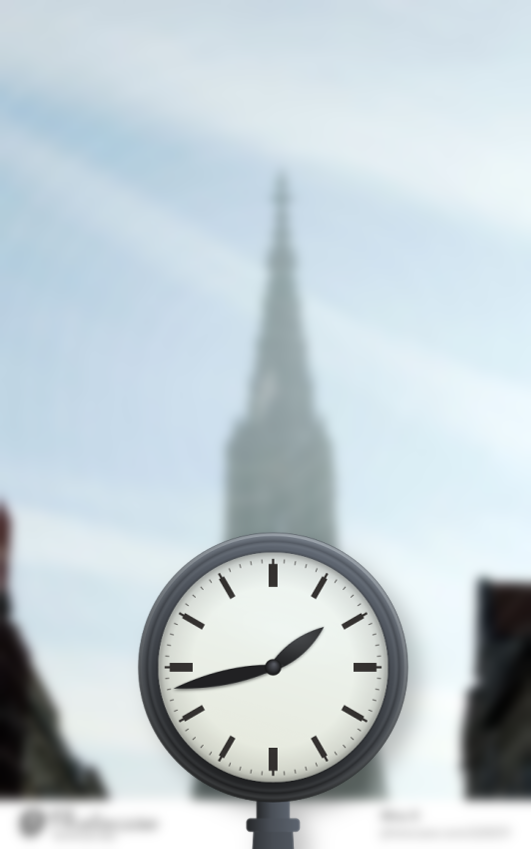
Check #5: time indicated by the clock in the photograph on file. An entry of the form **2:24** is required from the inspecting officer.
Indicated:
**1:43**
